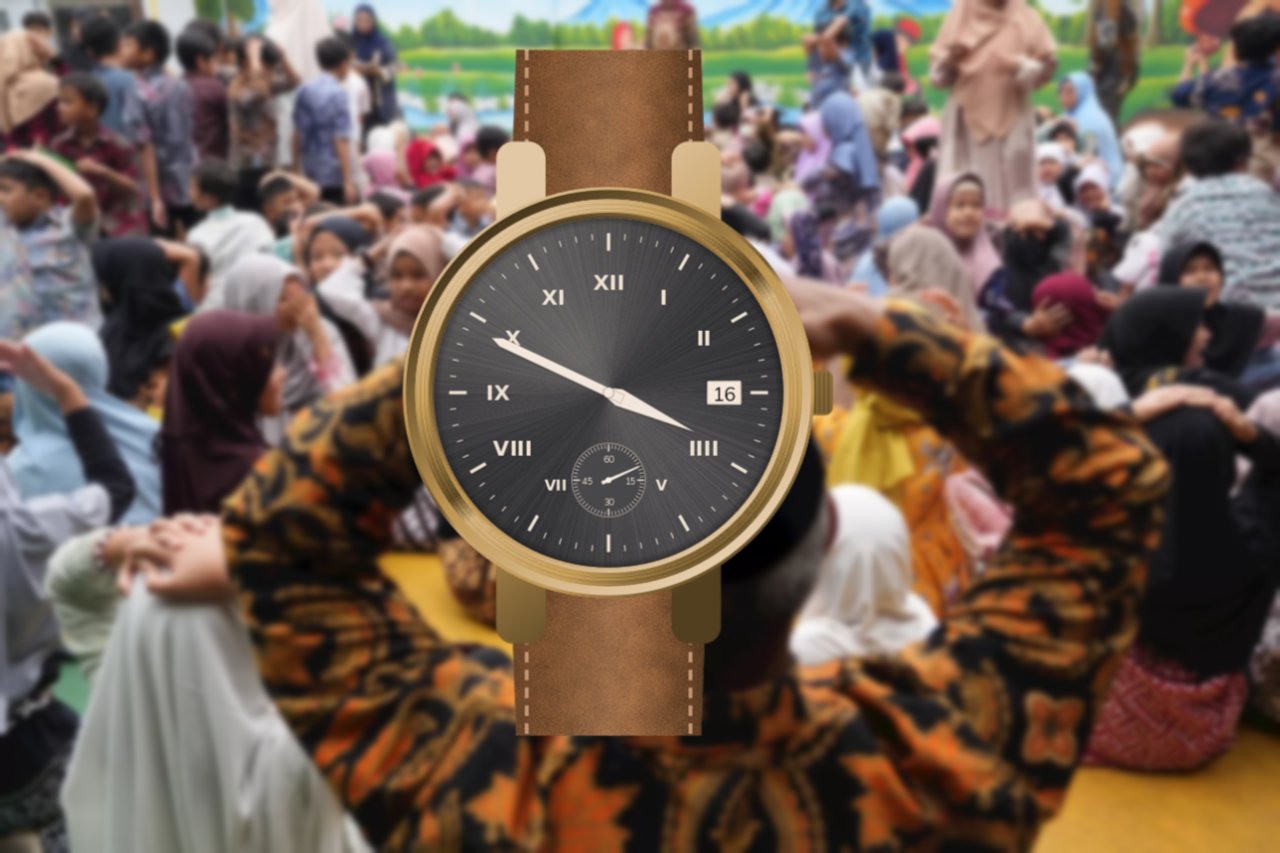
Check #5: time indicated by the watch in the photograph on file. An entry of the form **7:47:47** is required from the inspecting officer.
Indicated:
**3:49:11**
